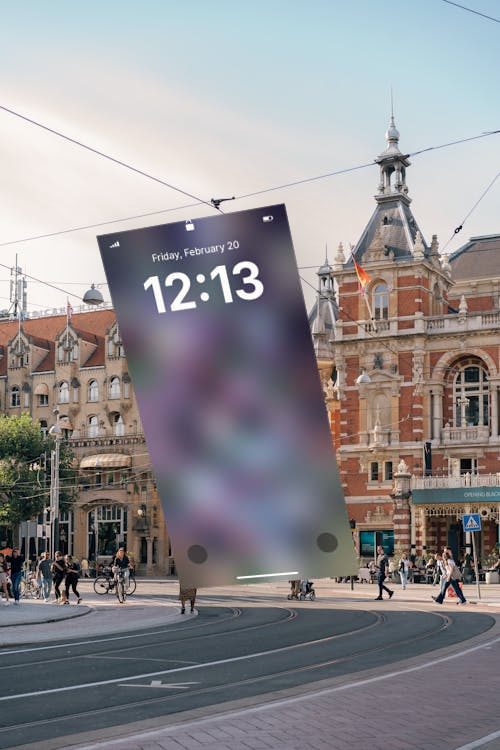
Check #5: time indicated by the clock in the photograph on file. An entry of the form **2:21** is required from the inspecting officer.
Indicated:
**12:13**
